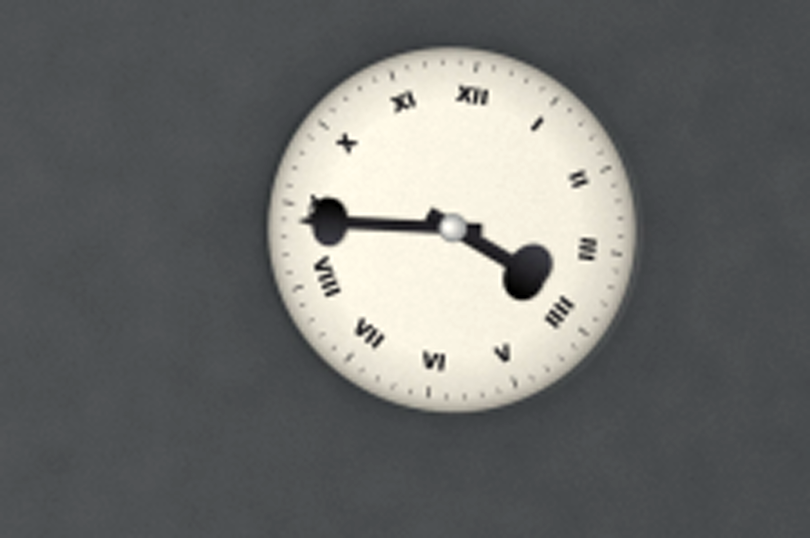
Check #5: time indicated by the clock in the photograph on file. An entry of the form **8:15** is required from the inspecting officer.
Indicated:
**3:44**
